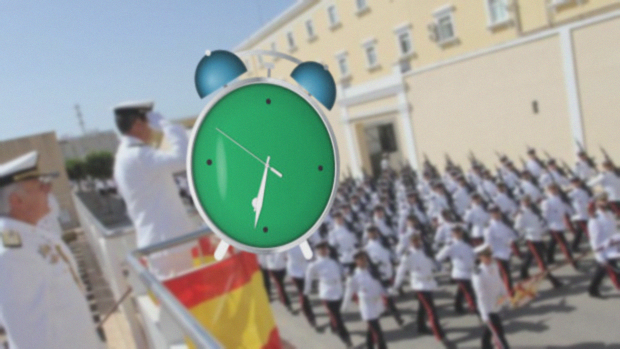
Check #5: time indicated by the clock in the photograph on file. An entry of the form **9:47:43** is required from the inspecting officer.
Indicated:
**6:31:50**
